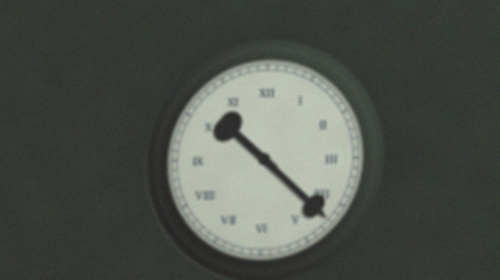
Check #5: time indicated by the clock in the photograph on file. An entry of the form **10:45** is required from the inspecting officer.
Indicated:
**10:22**
